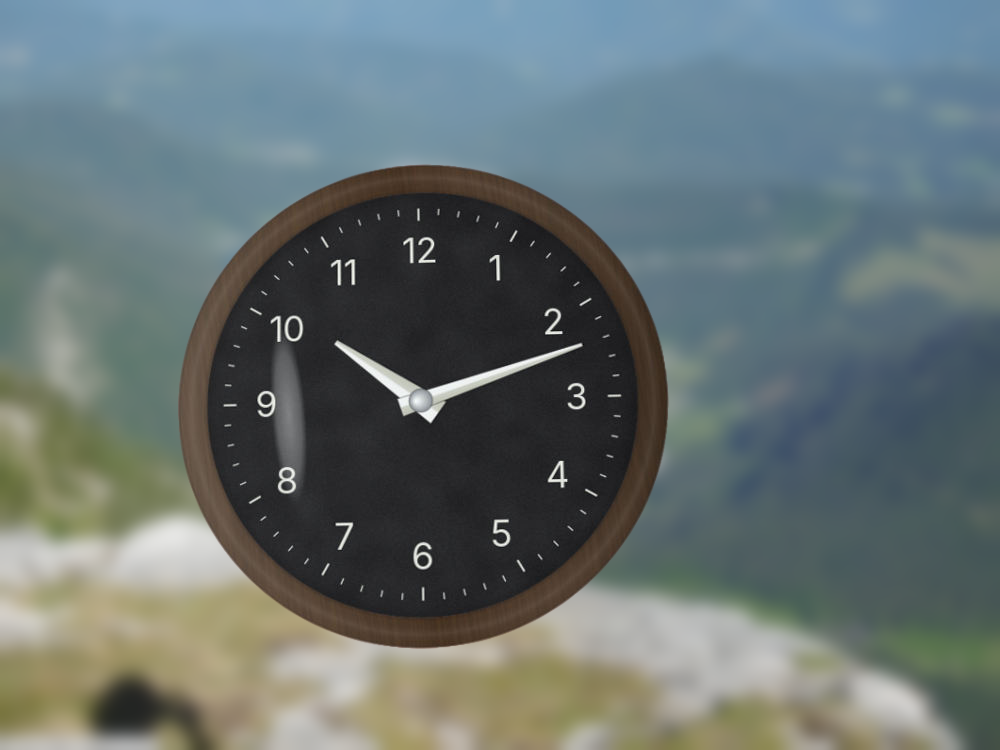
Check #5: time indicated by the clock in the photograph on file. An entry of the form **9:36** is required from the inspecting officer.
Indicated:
**10:12**
